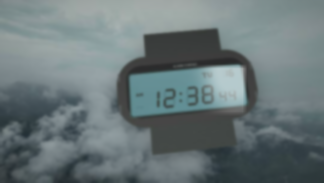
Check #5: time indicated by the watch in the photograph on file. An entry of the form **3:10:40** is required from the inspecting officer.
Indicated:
**12:38:44**
